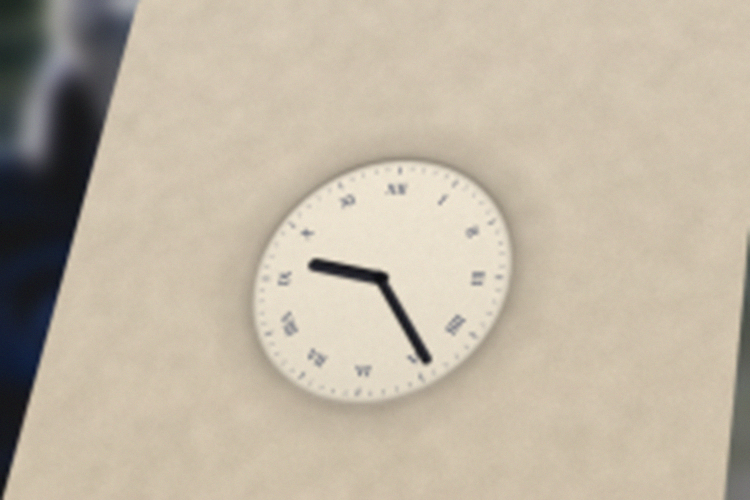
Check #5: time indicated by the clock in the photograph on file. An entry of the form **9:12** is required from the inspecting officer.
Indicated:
**9:24**
